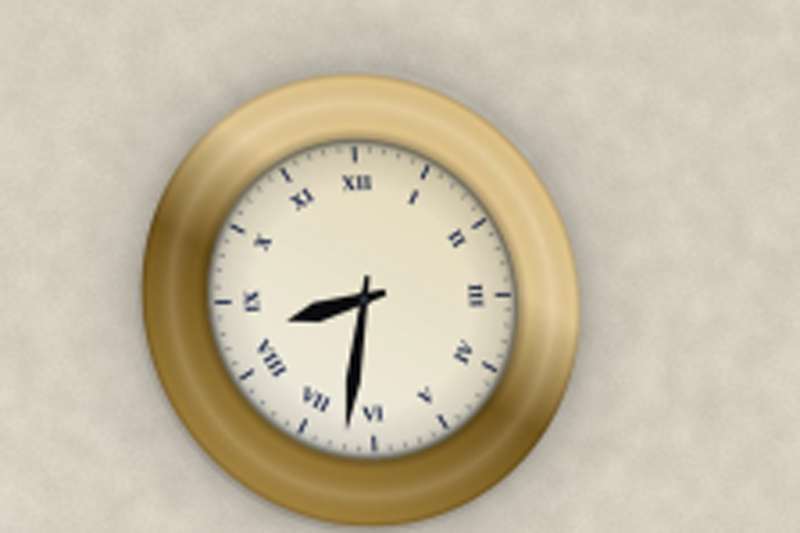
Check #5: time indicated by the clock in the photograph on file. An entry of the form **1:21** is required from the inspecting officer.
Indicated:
**8:32**
